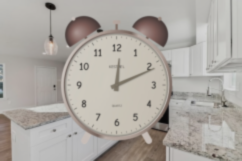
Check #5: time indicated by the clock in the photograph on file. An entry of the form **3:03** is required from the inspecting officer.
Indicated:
**12:11**
